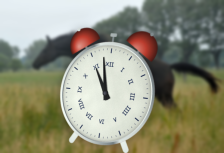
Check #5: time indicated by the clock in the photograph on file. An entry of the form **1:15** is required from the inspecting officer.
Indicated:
**10:58**
